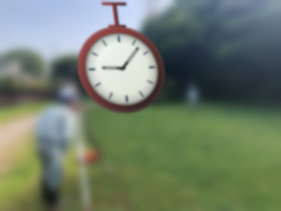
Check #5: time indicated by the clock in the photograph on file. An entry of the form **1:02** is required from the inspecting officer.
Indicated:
**9:07**
